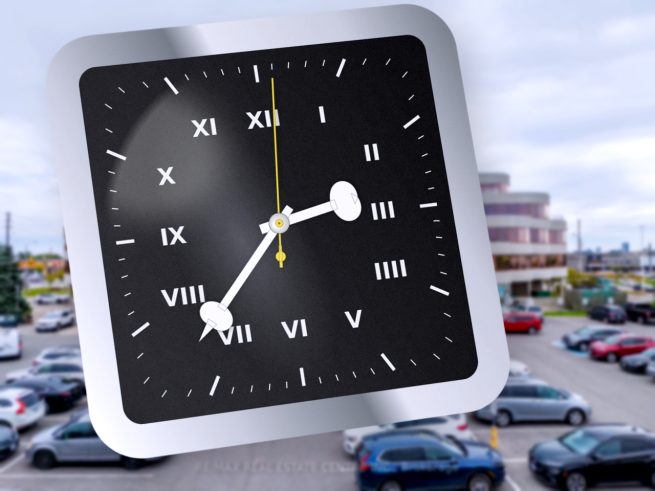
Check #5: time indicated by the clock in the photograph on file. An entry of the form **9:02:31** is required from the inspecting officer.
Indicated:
**2:37:01**
